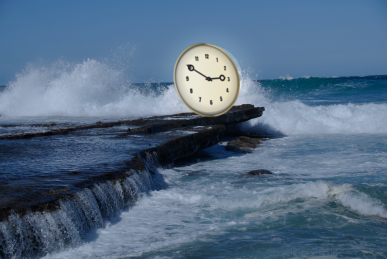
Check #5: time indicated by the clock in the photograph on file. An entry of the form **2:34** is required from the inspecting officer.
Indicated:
**2:50**
